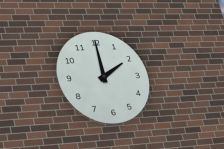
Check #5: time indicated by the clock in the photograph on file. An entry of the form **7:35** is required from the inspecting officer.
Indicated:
**2:00**
